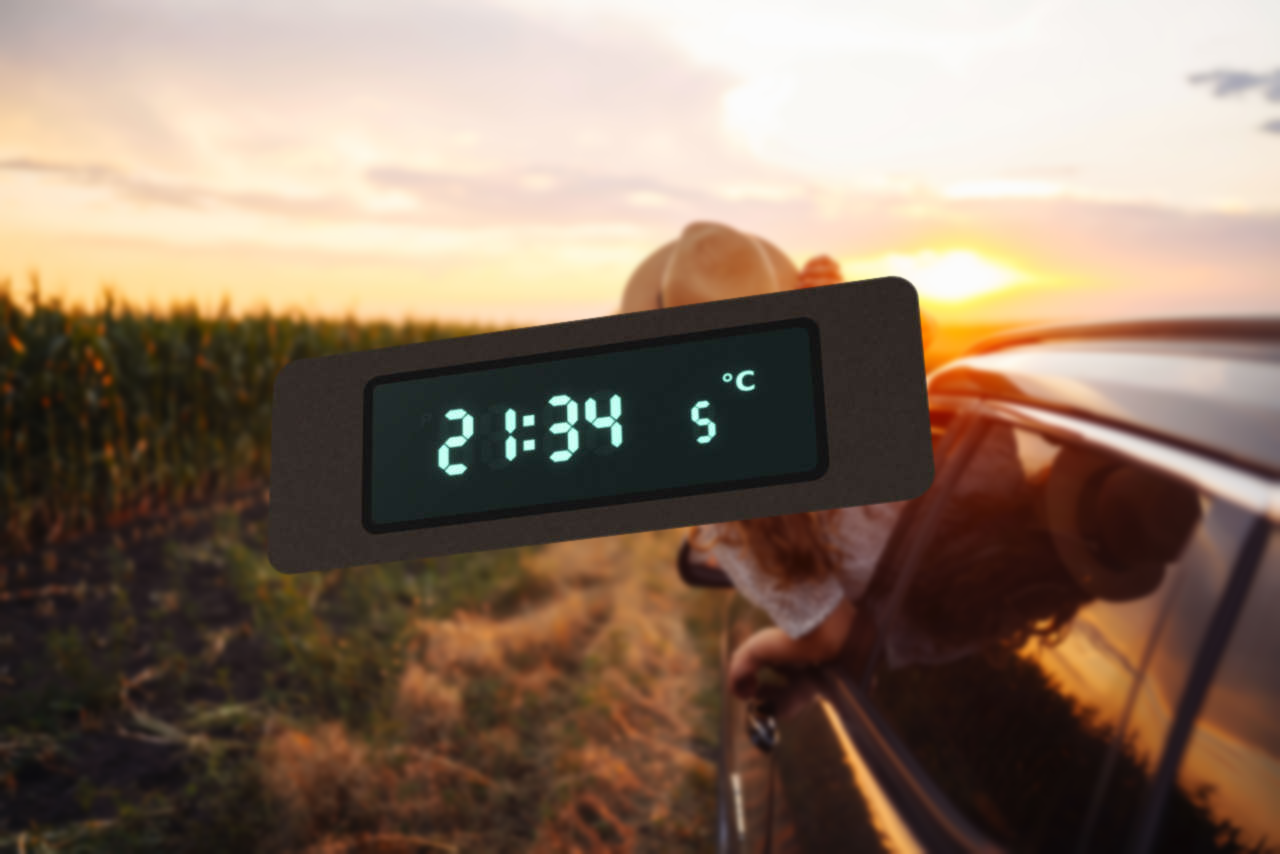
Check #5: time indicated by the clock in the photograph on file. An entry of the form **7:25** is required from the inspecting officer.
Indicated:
**21:34**
